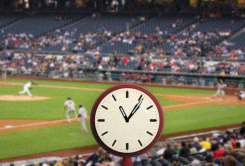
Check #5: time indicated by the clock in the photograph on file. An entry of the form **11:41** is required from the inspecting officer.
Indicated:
**11:06**
